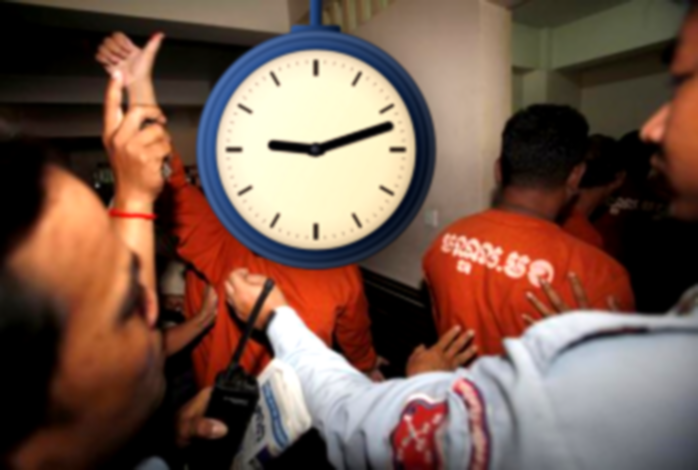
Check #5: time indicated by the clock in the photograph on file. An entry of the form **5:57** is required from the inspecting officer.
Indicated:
**9:12**
